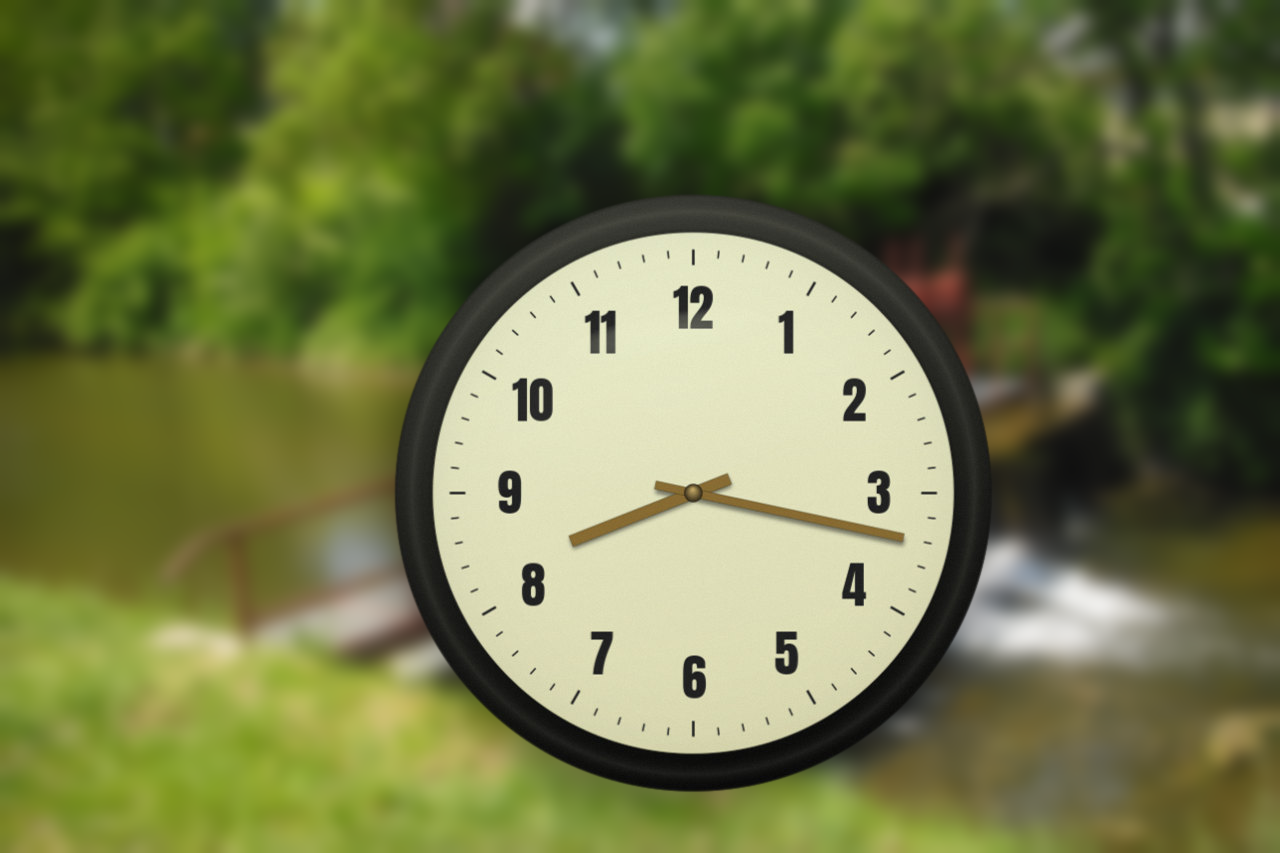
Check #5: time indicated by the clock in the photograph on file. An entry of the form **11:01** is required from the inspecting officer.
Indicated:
**8:17**
